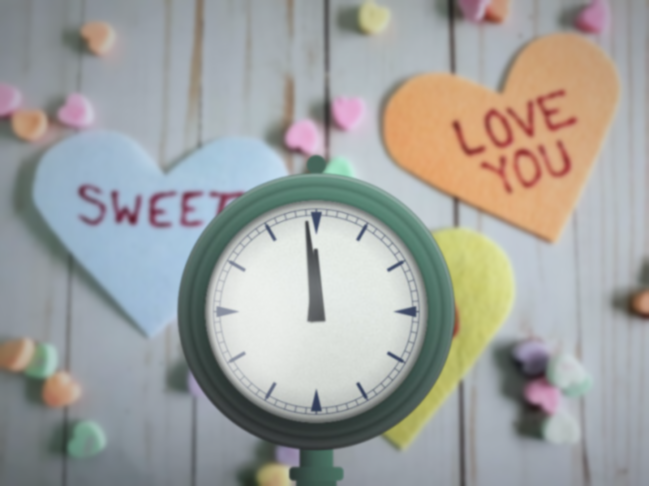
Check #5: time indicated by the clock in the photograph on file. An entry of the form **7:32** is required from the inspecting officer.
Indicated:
**11:59**
